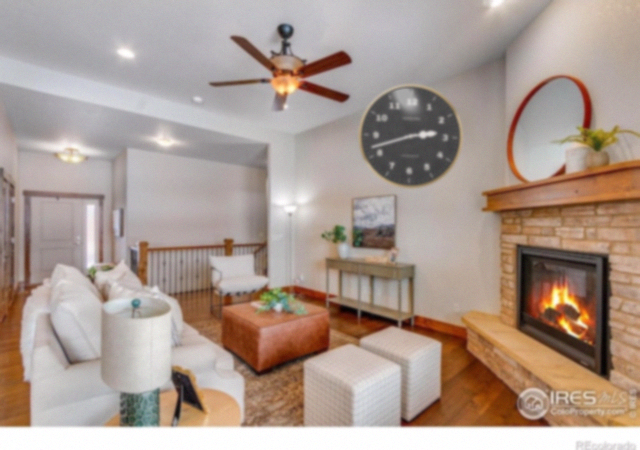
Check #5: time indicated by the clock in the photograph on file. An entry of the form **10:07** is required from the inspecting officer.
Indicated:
**2:42**
